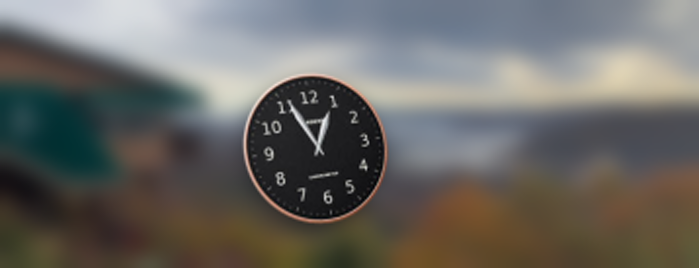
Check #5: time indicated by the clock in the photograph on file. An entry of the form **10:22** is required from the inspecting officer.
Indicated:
**12:56**
